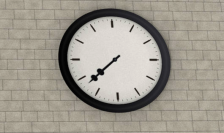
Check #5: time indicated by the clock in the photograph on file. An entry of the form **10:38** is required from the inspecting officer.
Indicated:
**7:38**
